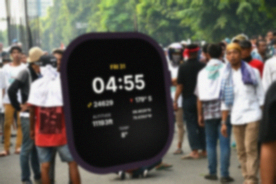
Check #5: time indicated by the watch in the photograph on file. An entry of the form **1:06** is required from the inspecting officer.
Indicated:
**4:55**
